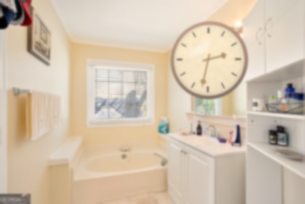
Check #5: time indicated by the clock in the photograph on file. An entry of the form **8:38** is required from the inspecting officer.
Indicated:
**2:32**
